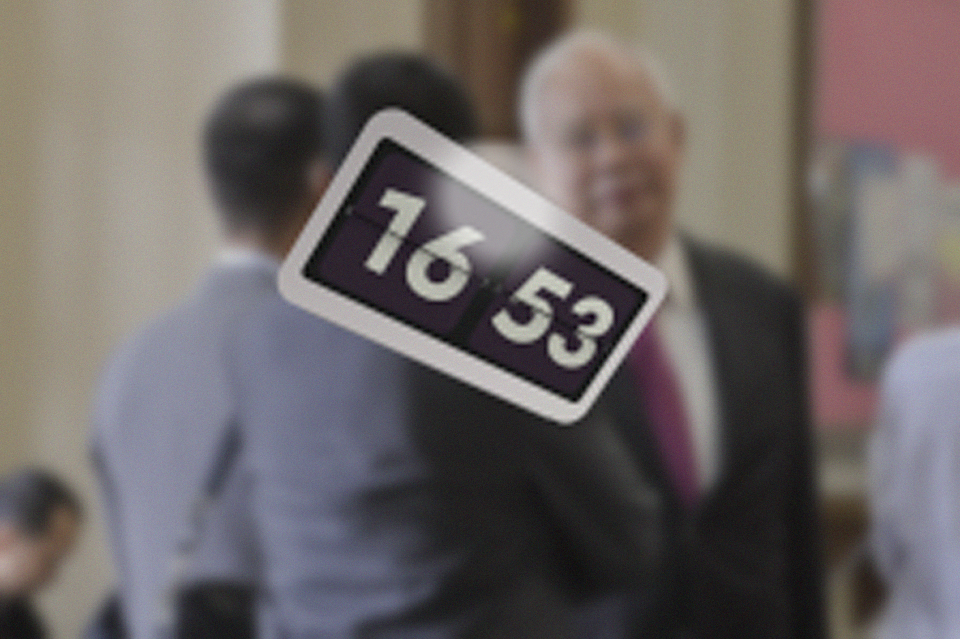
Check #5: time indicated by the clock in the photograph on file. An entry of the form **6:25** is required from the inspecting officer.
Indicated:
**16:53**
